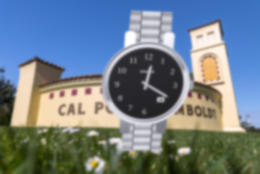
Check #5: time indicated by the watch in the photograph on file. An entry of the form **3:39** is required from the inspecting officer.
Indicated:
**12:20**
